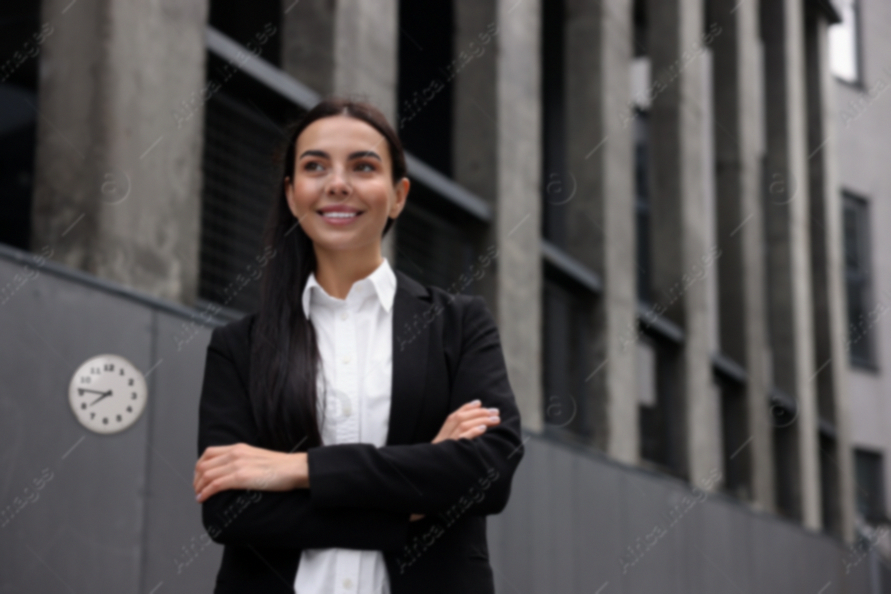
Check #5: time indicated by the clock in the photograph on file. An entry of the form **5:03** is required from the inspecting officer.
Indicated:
**7:46**
